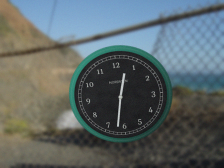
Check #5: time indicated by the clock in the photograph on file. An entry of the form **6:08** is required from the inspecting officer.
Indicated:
**12:32**
